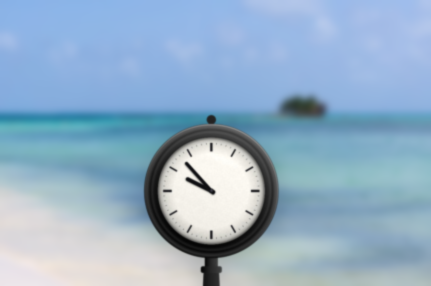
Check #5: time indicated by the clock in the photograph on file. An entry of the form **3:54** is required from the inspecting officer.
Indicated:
**9:53**
